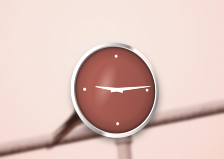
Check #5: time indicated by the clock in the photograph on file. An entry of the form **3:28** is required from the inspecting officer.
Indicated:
**9:14**
